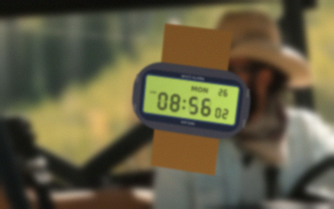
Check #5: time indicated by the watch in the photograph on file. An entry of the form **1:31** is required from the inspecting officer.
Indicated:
**8:56**
